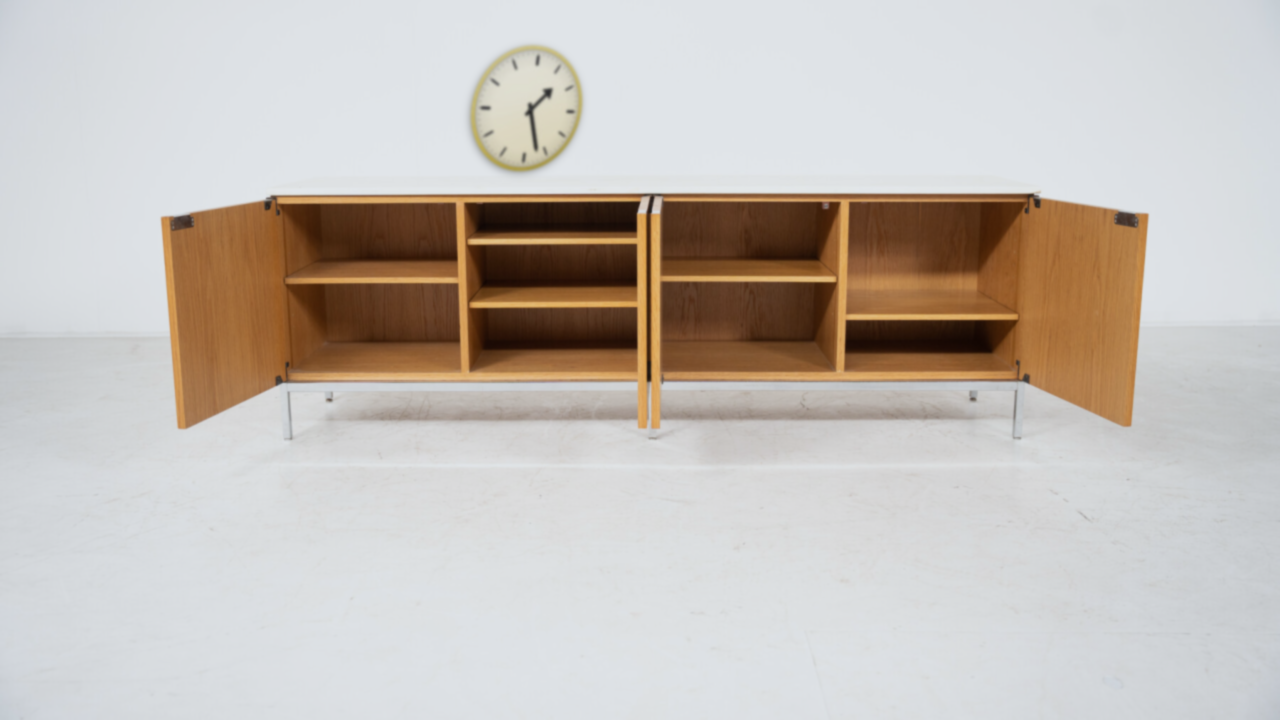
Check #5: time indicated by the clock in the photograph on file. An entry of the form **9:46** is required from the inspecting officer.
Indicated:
**1:27**
